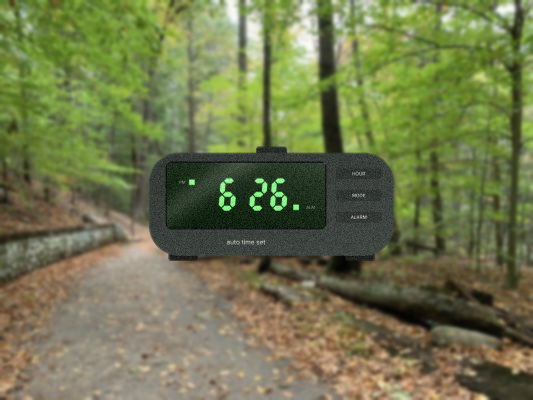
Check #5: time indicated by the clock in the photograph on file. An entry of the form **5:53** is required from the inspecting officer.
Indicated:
**6:26**
